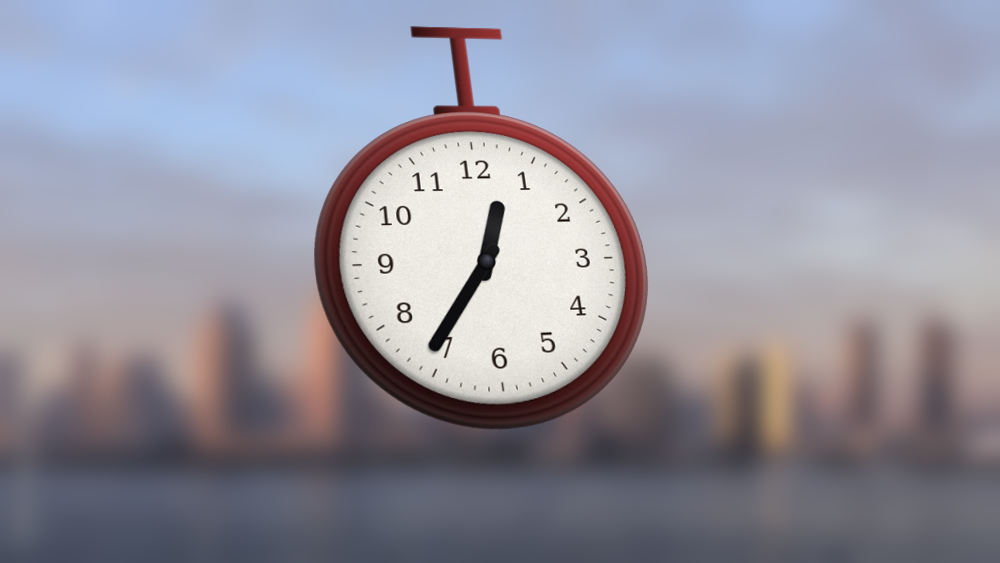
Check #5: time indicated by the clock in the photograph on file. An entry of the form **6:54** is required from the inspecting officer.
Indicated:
**12:36**
